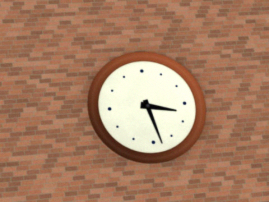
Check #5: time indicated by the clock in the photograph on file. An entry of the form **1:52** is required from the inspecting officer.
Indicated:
**3:28**
